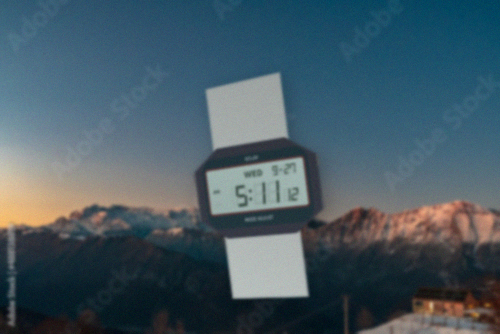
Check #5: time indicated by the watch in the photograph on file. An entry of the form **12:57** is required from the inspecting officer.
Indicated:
**5:11**
